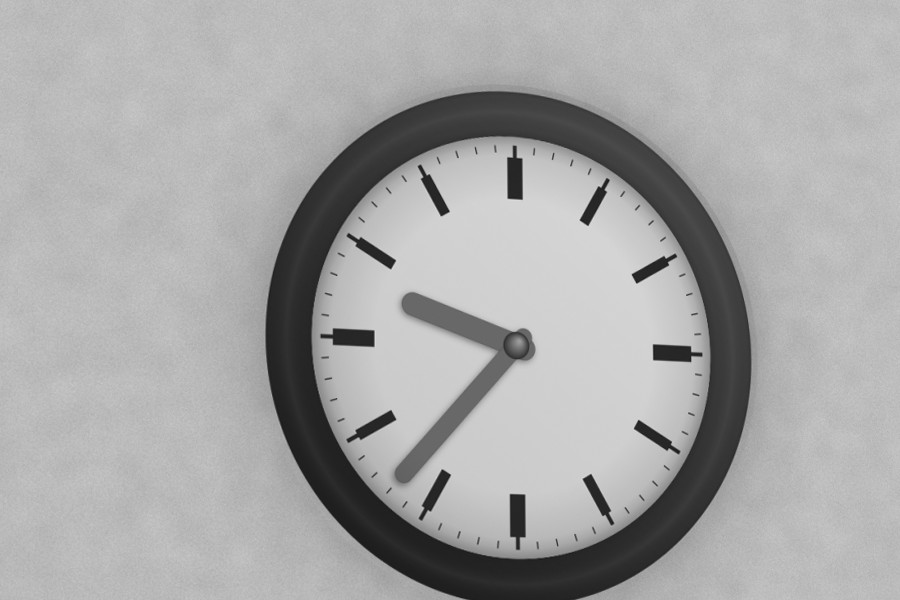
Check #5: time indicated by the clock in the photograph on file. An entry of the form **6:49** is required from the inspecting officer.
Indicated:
**9:37**
